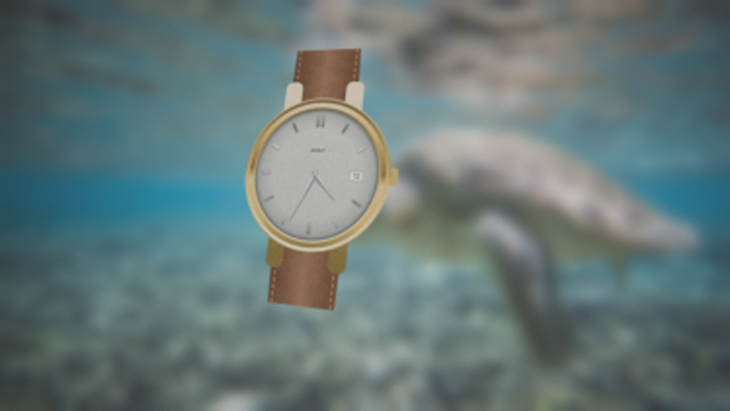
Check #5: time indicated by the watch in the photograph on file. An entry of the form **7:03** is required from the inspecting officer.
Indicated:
**4:34**
